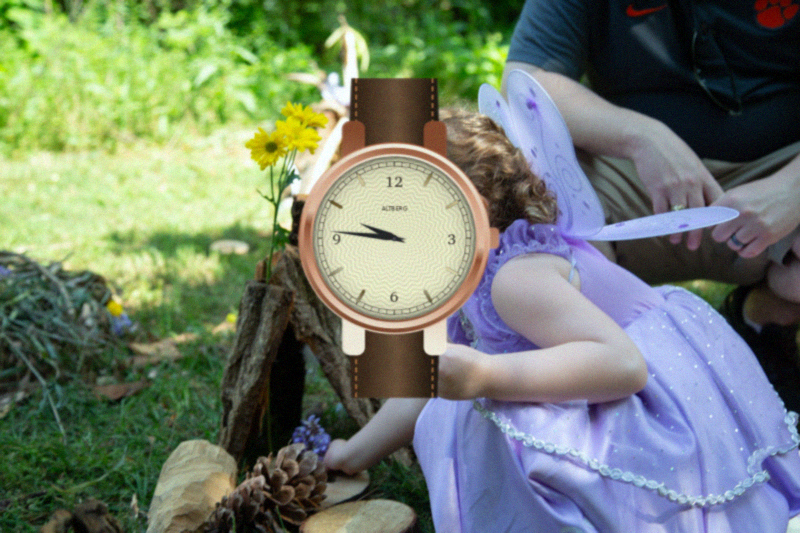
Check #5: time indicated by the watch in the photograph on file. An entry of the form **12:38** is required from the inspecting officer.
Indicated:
**9:46**
